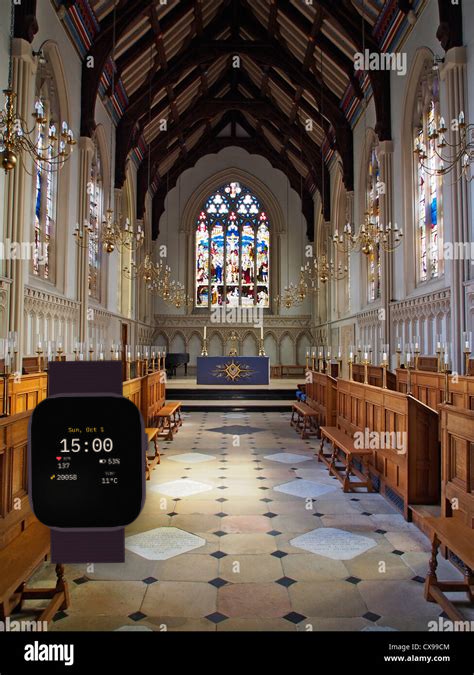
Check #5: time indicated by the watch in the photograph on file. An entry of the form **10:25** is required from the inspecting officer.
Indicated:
**15:00**
